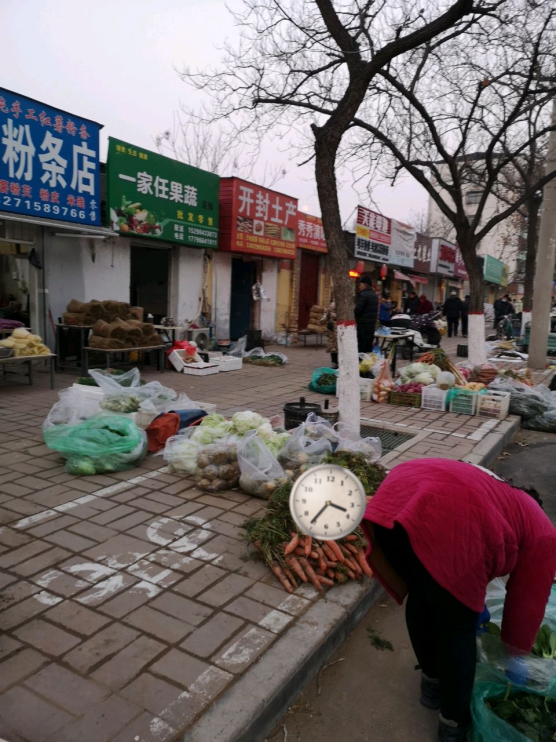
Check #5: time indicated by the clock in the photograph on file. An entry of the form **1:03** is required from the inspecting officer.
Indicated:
**3:36**
